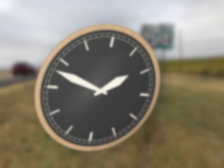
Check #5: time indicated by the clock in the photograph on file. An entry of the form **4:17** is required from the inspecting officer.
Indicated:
**1:48**
